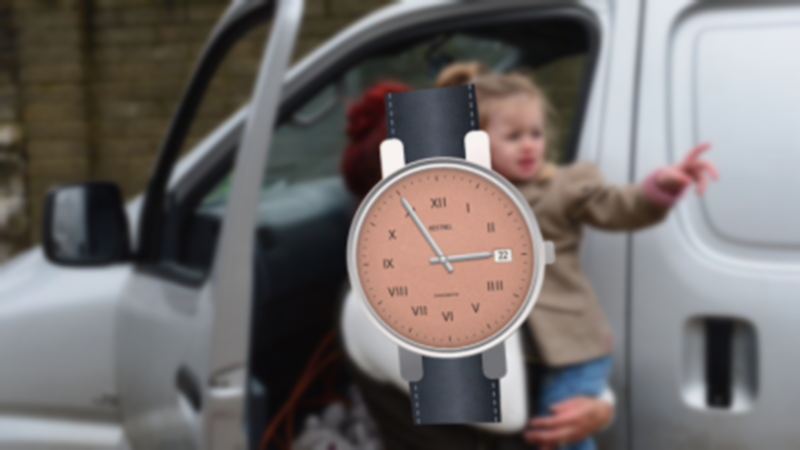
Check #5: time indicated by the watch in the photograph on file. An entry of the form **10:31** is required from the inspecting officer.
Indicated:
**2:55**
